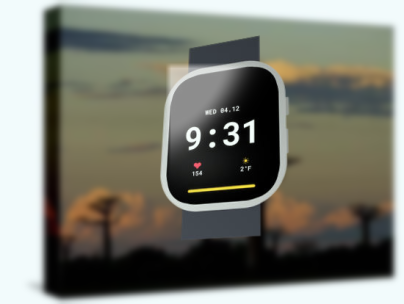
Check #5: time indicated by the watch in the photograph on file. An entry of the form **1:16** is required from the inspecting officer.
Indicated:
**9:31**
